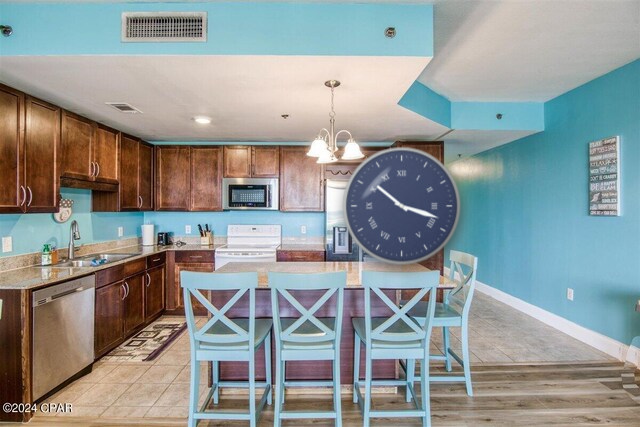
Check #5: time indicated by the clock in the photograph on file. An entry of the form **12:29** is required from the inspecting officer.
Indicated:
**10:18**
